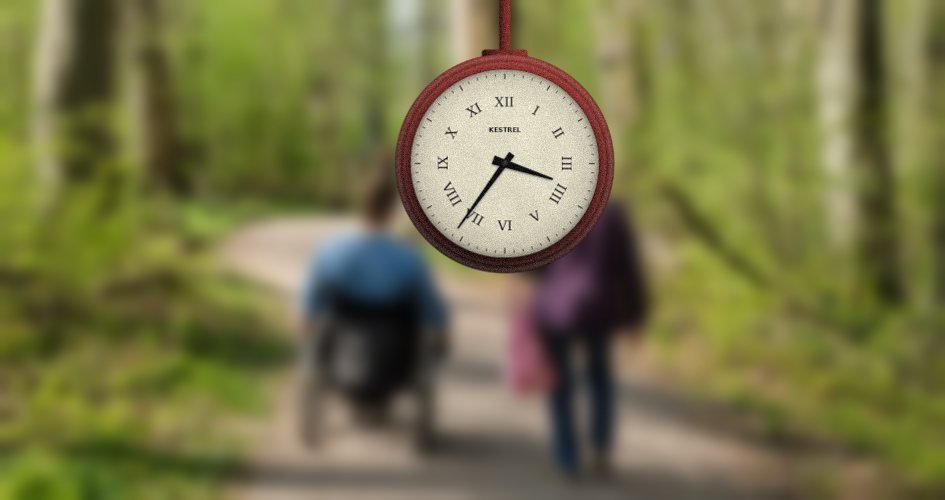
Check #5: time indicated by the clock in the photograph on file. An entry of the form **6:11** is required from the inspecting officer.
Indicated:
**3:36**
